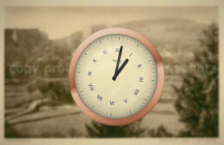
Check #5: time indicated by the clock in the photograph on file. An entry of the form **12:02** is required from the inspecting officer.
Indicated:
**1:01**
